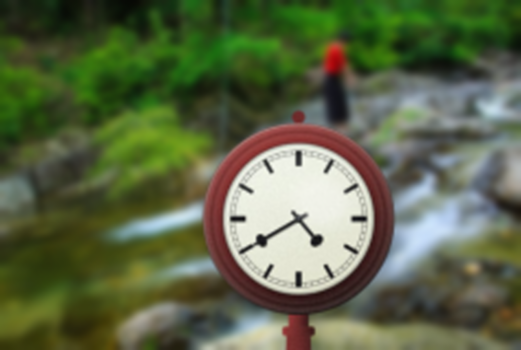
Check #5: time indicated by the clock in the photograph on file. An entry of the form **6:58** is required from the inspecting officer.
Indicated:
**4:40**
